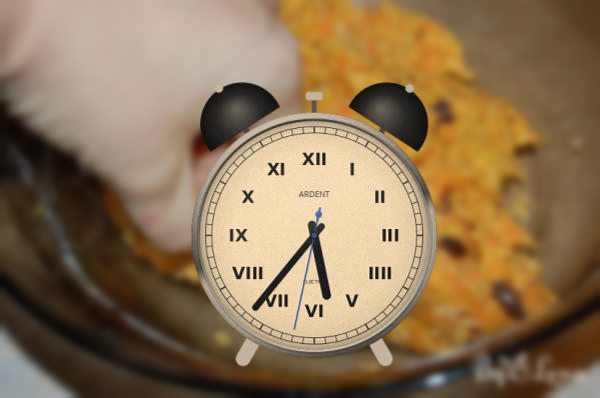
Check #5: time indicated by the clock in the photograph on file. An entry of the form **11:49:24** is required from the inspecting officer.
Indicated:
**5:36:32**
